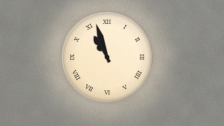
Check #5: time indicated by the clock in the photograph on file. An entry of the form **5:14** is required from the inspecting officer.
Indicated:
**10:57**
